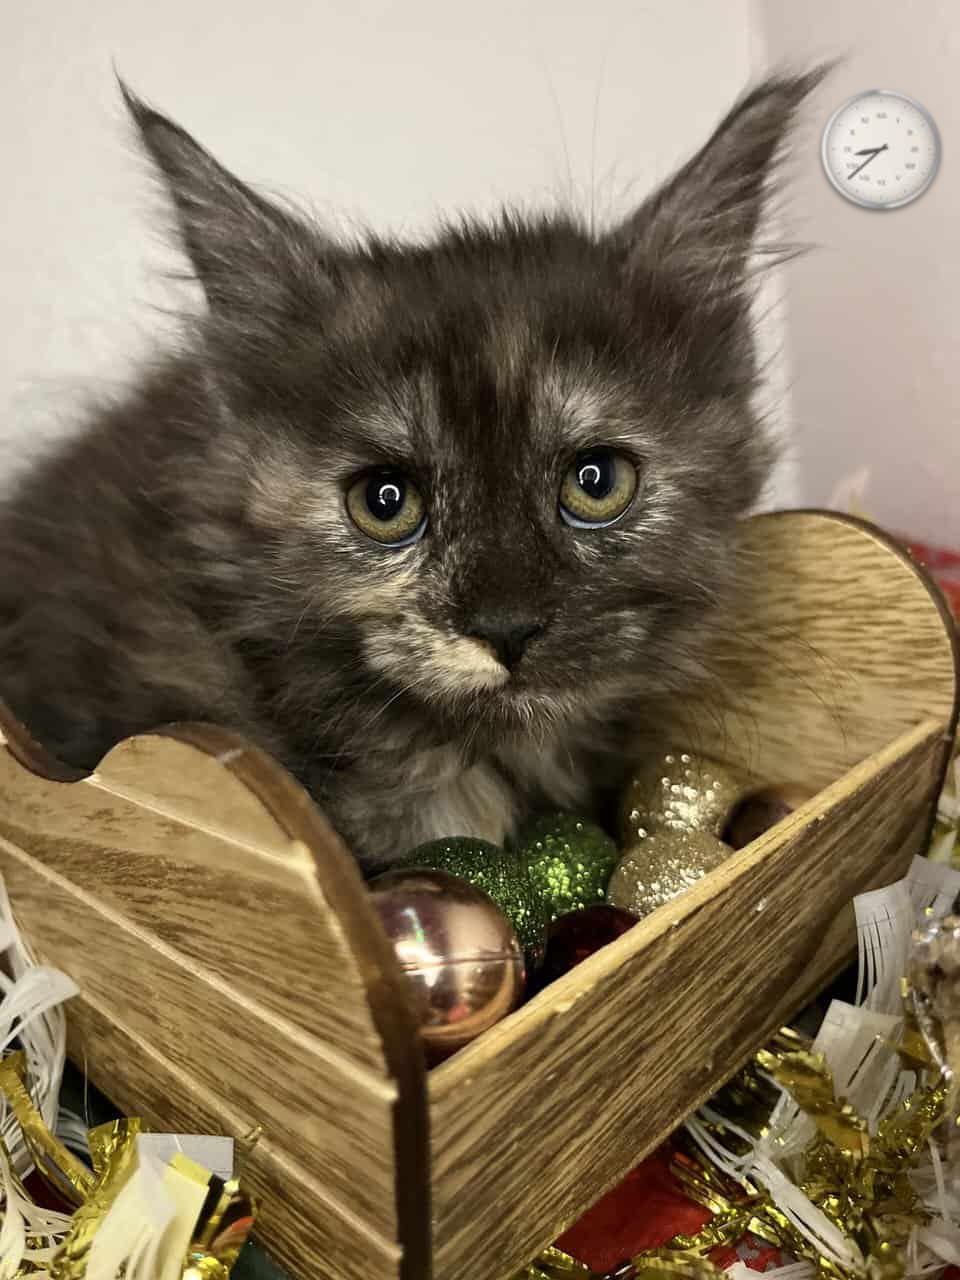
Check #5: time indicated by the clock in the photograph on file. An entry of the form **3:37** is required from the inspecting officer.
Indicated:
**8:38**
